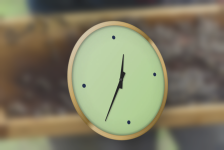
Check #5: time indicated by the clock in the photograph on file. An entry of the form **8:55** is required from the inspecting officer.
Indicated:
**12:36**
